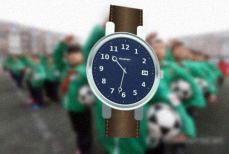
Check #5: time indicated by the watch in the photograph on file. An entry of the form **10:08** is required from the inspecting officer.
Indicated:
**10:32**
